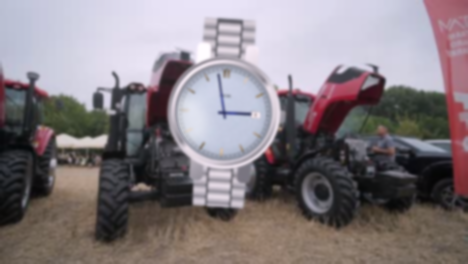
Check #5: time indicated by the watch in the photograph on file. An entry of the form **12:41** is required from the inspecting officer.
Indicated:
**2:58**
